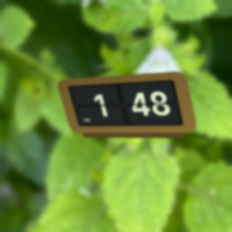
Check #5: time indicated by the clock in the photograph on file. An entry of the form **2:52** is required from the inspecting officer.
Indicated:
**1:48**
